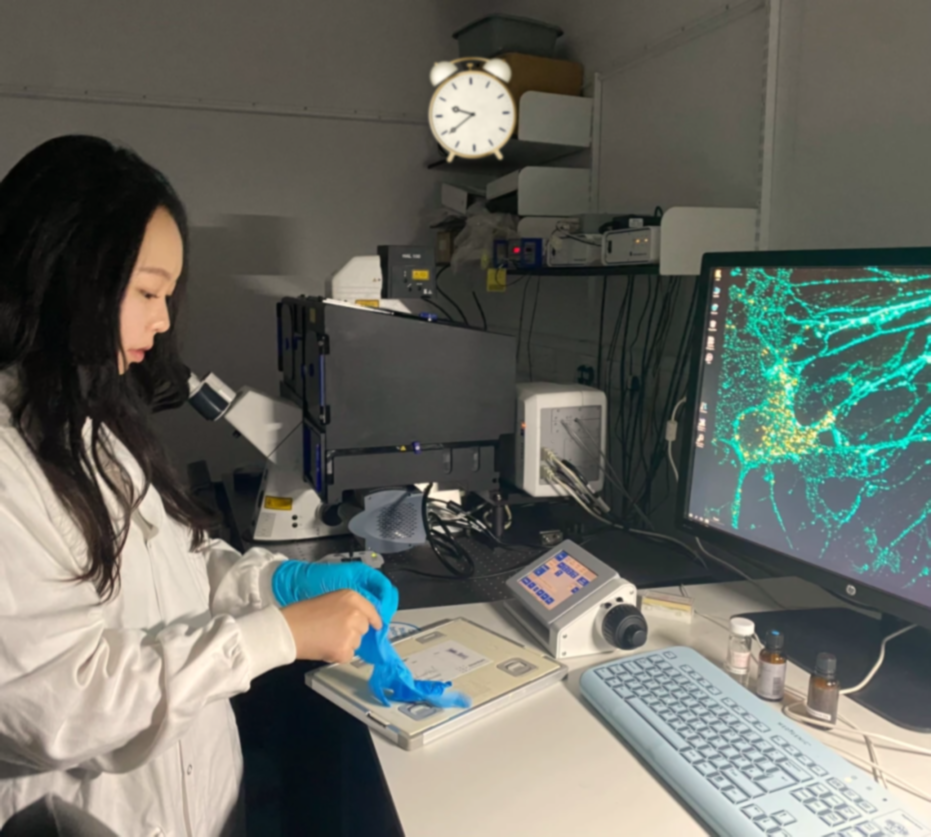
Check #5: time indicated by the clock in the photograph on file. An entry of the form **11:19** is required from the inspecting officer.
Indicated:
**9:39**
